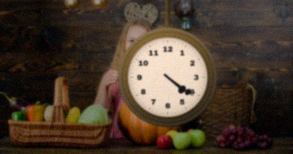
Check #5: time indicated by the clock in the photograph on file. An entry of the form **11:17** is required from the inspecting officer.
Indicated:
**4:21**
